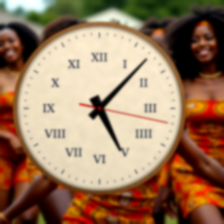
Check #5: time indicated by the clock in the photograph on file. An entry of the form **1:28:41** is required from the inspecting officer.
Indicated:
**5:07:17**
